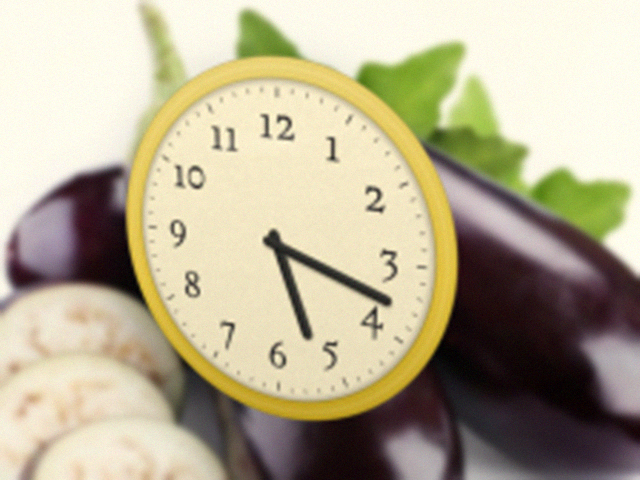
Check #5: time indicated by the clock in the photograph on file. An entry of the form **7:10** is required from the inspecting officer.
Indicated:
**5:18**
